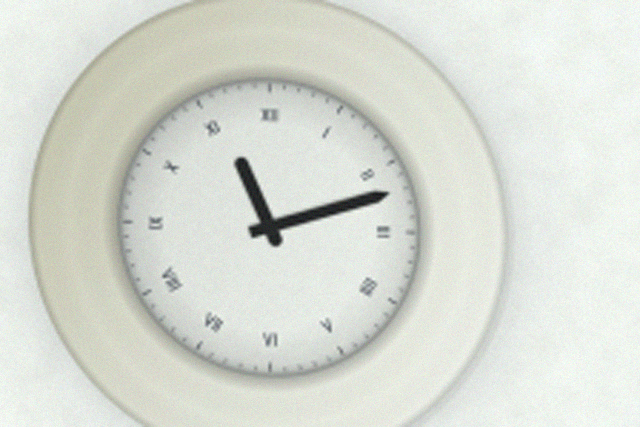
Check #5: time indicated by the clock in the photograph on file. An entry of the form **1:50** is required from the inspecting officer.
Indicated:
**11:12**
